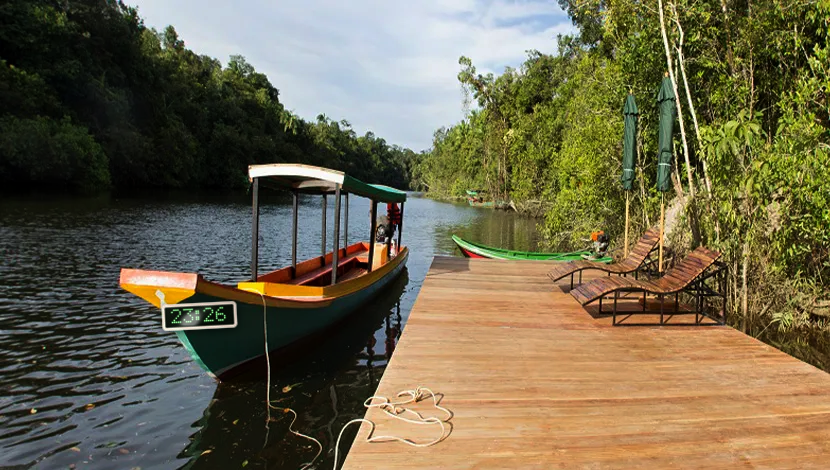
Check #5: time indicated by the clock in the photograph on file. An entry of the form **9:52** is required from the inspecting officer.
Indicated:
**23:26**
